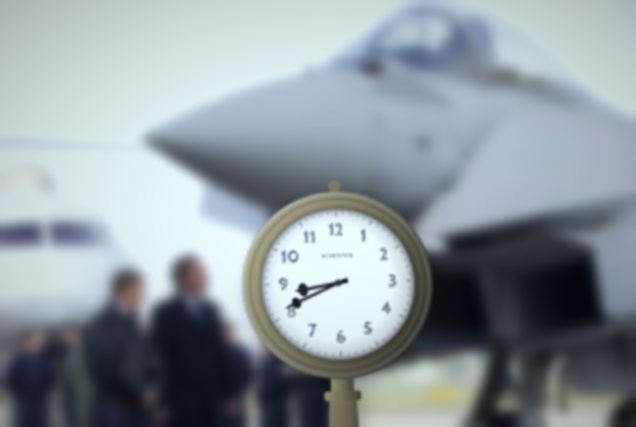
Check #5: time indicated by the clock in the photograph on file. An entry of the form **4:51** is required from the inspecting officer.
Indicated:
**8:41**
